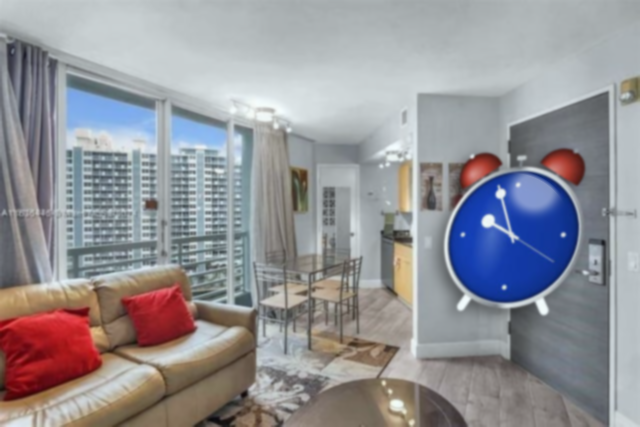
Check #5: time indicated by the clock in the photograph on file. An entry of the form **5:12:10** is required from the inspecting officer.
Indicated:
**9:56:20**
